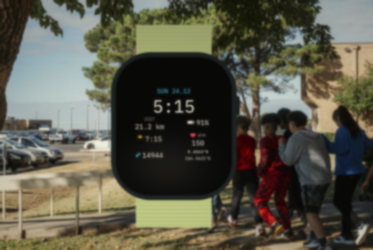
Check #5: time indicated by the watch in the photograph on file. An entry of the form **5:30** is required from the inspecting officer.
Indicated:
**5:15**
